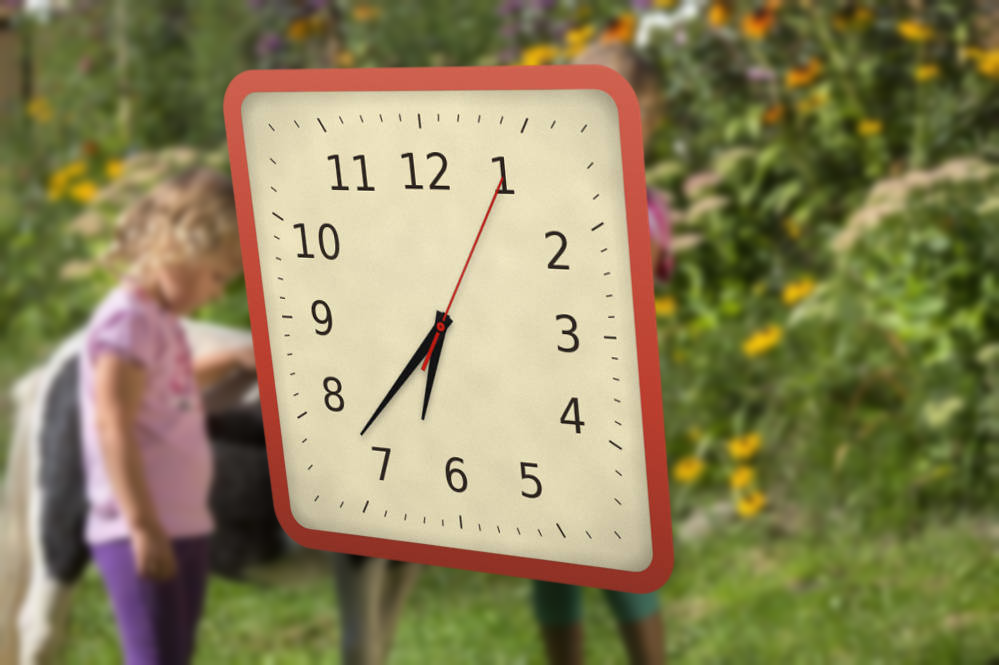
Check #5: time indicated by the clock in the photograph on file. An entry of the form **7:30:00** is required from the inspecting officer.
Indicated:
**6:37:05**
